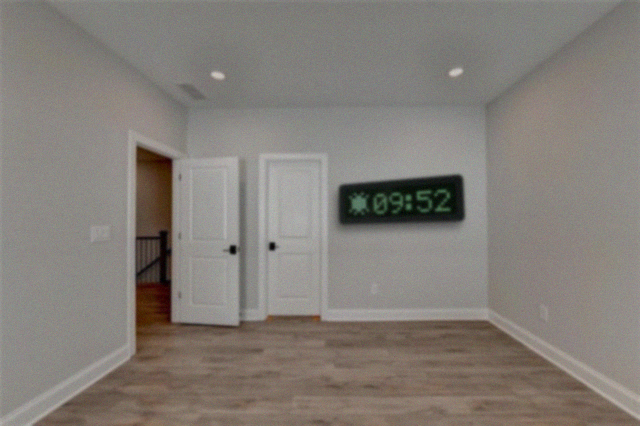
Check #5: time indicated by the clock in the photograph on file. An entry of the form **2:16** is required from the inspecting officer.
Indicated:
**9:52**
